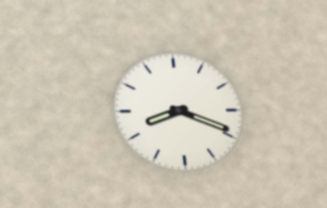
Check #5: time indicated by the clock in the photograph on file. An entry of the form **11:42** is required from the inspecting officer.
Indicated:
**8:19**
